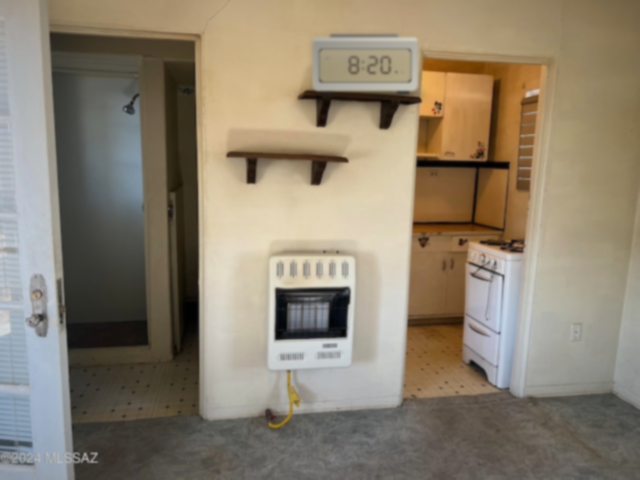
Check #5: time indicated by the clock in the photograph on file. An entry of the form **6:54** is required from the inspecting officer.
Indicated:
**8:20**
